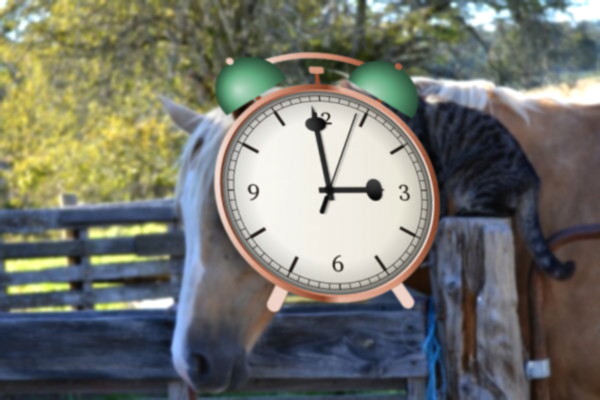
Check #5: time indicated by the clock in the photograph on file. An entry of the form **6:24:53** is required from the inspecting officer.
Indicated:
**2:59:04**
